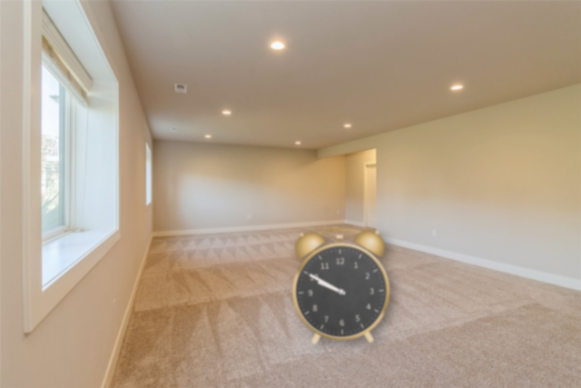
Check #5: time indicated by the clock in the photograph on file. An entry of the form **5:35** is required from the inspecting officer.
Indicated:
**9:50**
